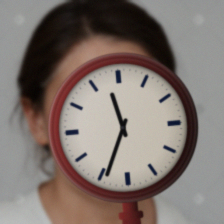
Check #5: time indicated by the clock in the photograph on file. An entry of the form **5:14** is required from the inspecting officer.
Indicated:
**11:34**
